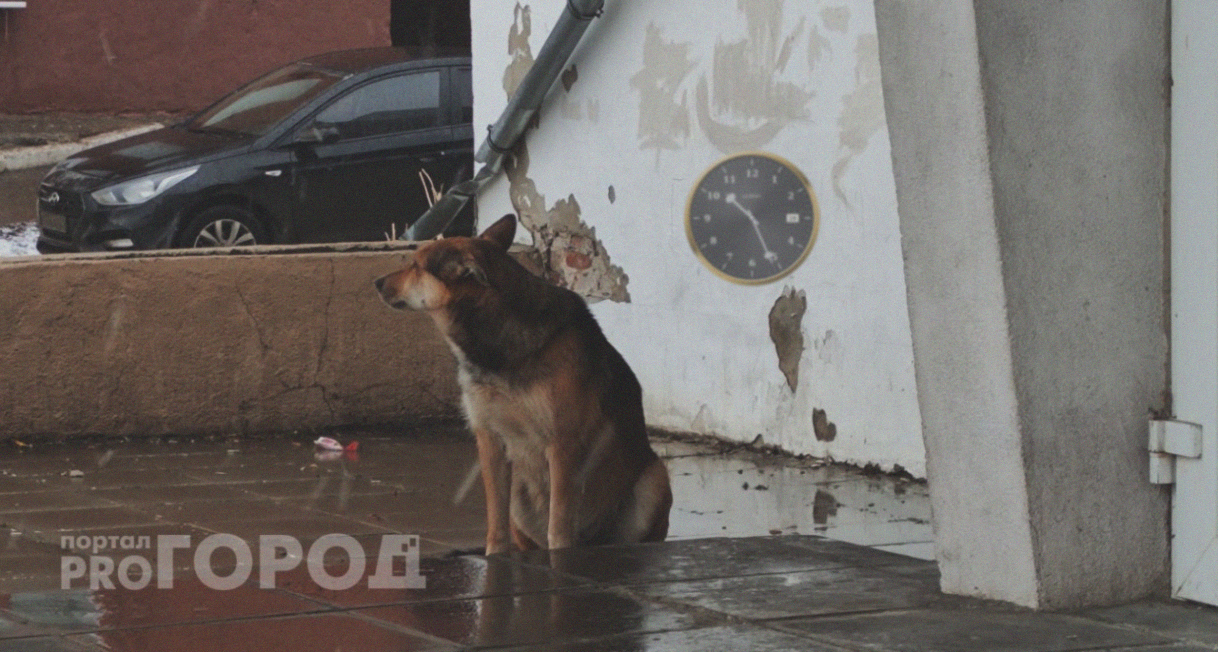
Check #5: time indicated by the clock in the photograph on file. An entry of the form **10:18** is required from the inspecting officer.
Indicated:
**10:26**
